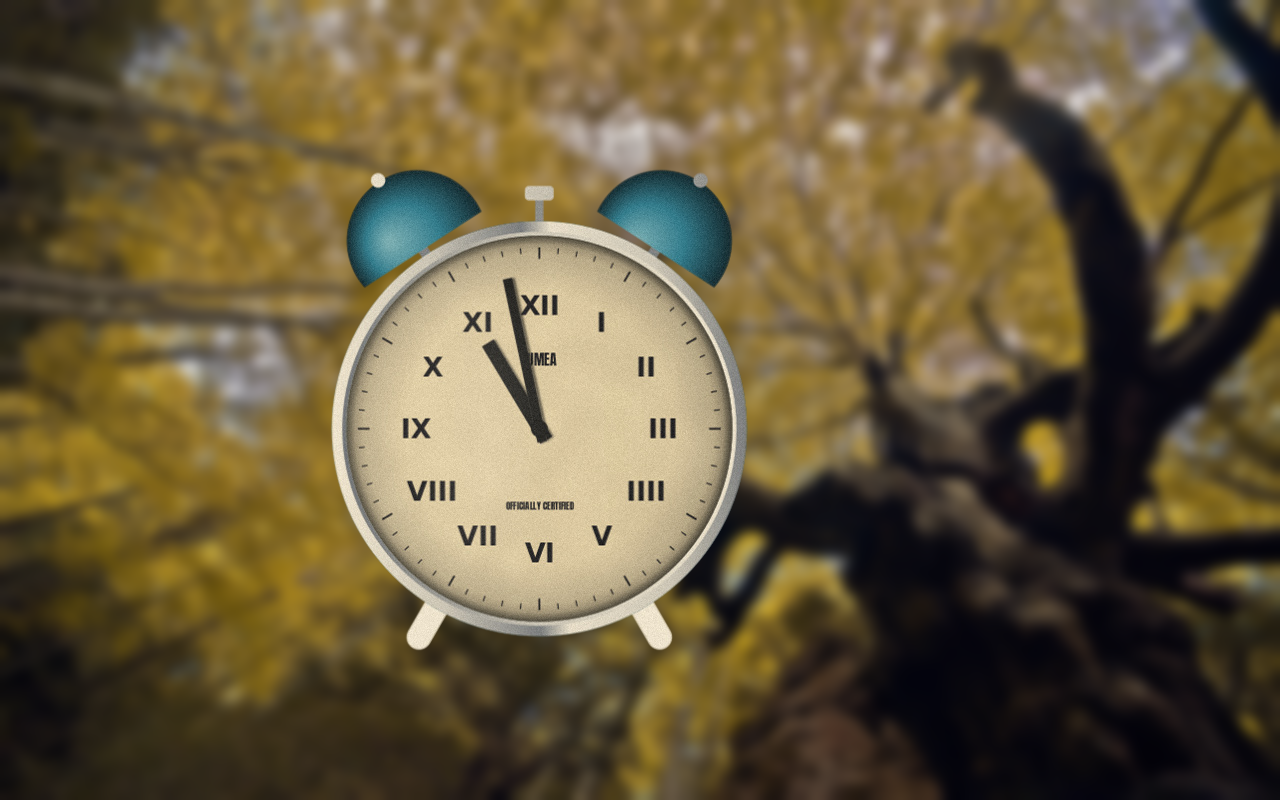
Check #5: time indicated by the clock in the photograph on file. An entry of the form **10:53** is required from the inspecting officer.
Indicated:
**10:58**
